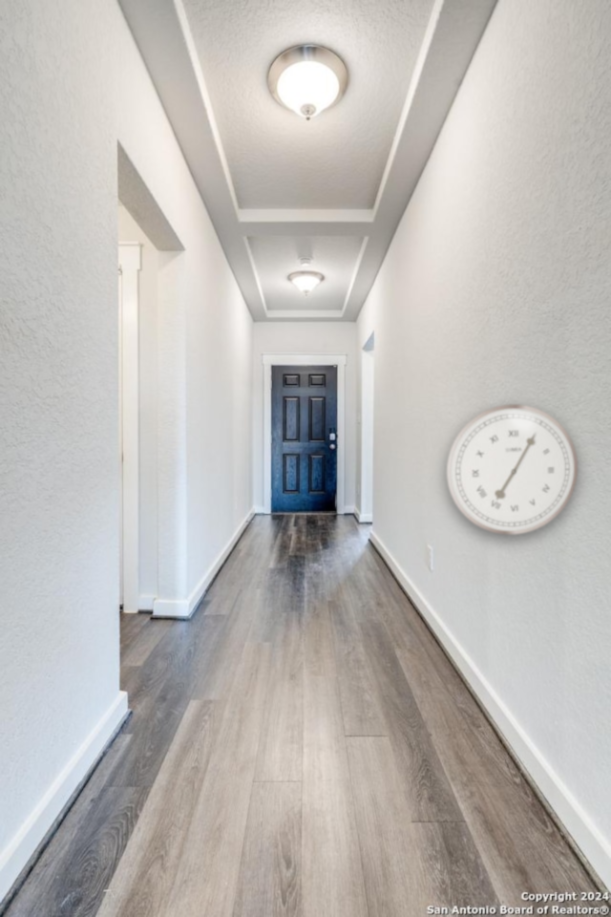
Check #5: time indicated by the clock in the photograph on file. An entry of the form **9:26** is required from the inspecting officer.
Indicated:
**7:05**
